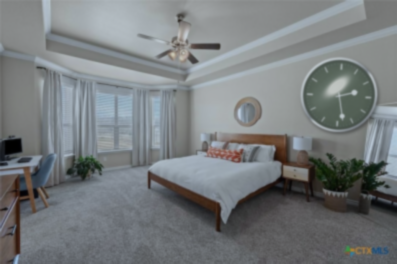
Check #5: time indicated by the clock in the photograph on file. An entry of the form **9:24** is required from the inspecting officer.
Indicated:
**2:28**
